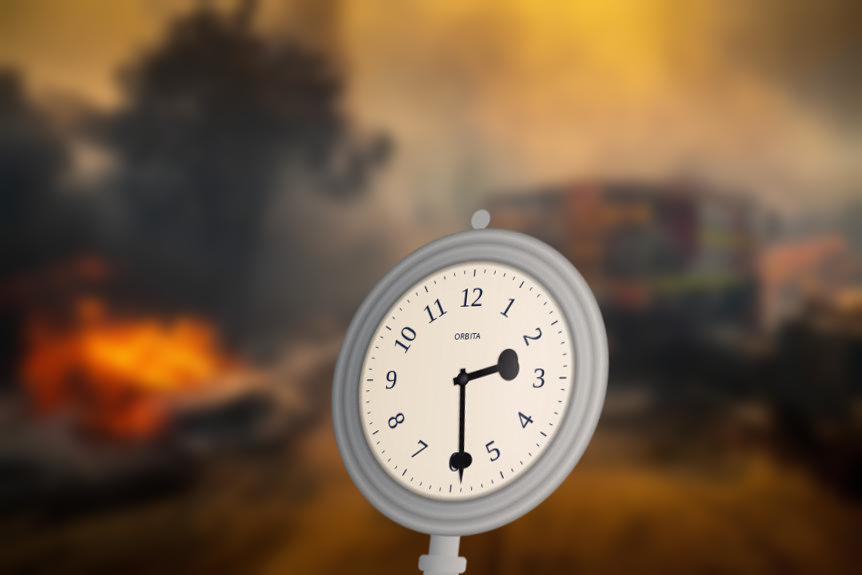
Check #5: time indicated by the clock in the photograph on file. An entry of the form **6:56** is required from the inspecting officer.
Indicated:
**2:29**
